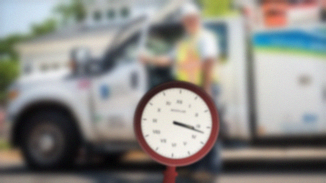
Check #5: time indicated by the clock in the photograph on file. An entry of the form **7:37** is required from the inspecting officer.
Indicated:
**3:17**
